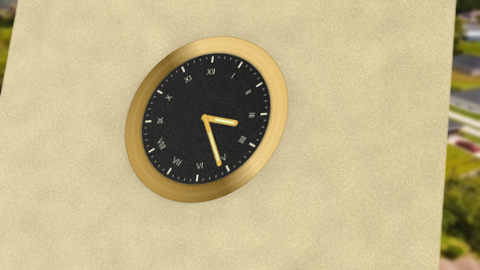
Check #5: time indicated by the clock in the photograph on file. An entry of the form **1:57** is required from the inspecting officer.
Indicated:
**3:26**
